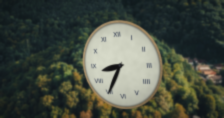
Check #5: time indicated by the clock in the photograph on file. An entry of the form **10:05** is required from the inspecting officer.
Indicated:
**8:35**
